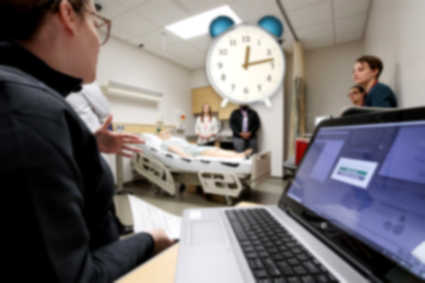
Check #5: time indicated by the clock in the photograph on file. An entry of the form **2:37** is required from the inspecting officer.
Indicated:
**12:13**
